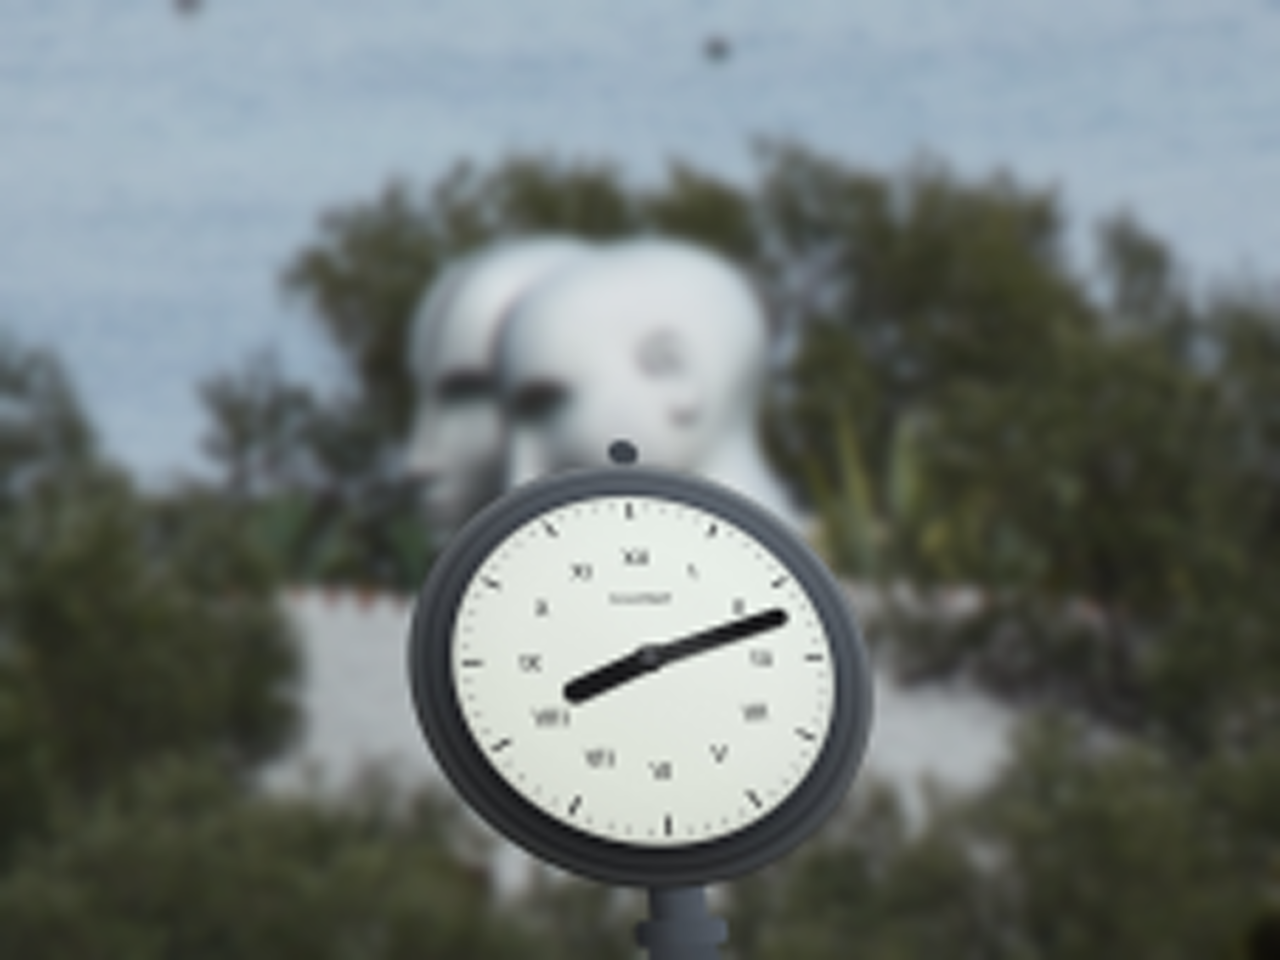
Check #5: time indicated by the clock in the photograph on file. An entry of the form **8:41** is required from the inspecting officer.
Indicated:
**8:12**
